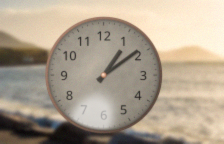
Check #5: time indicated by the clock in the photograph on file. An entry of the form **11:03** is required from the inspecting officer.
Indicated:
**1:09**
